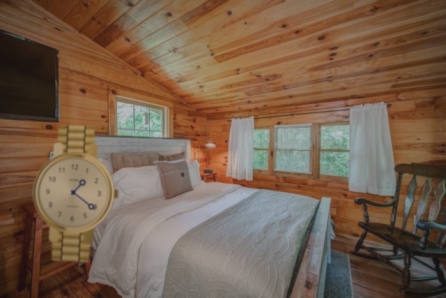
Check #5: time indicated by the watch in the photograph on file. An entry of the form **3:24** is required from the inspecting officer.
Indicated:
**1:21**
